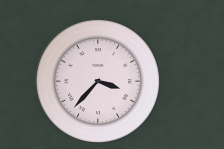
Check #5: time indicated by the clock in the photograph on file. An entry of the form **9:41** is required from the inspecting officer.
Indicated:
**3:37**
